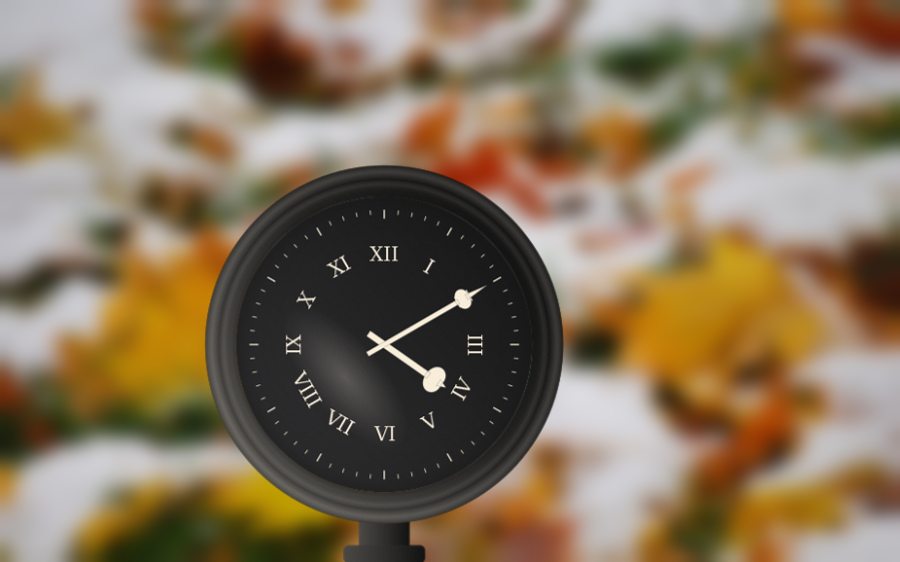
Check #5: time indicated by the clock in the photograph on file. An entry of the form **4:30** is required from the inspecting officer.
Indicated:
**4:10**
